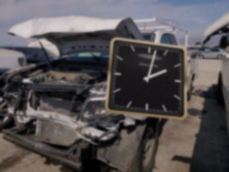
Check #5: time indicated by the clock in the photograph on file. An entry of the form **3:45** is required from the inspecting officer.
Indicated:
**2:02**
